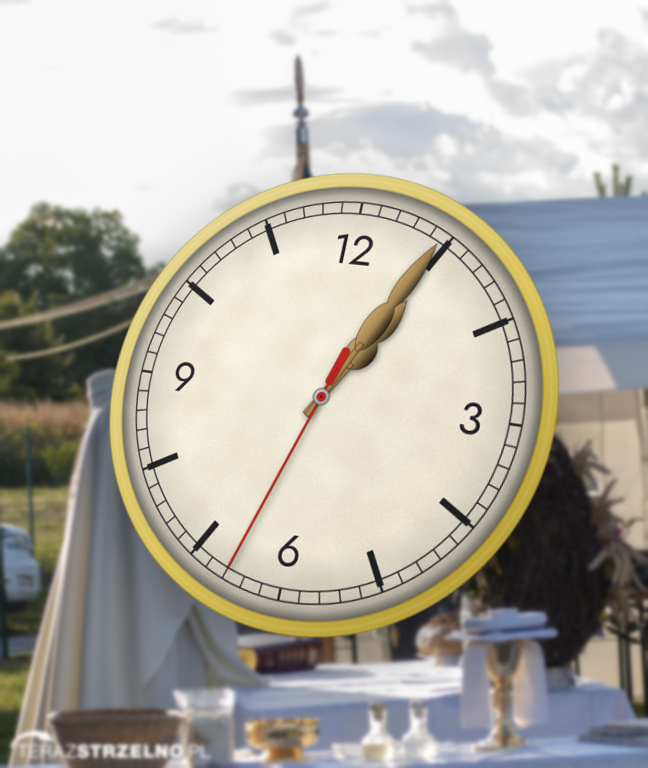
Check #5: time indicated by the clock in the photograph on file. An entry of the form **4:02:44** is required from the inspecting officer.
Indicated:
**1:04:33**
